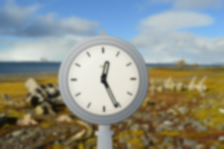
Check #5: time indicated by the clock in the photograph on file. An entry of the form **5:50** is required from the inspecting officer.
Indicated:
**12:26**
